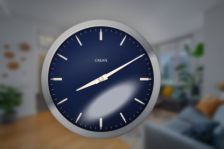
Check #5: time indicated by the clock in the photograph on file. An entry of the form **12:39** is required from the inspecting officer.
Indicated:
**8:10**
